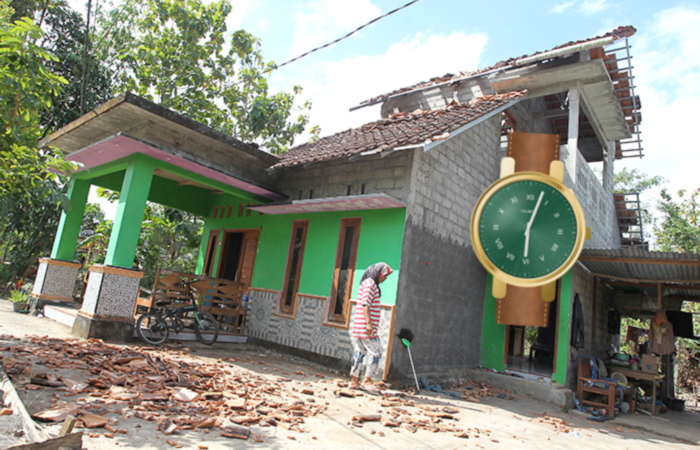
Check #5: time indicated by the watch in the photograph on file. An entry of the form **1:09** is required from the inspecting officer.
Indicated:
**6:03**
